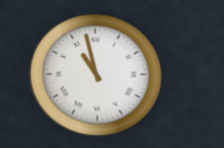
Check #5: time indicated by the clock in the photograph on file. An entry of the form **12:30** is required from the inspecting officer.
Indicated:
**10:58**
